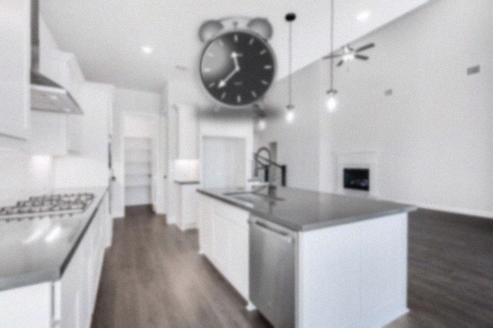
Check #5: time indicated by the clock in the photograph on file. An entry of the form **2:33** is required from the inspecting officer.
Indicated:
**11:38**
